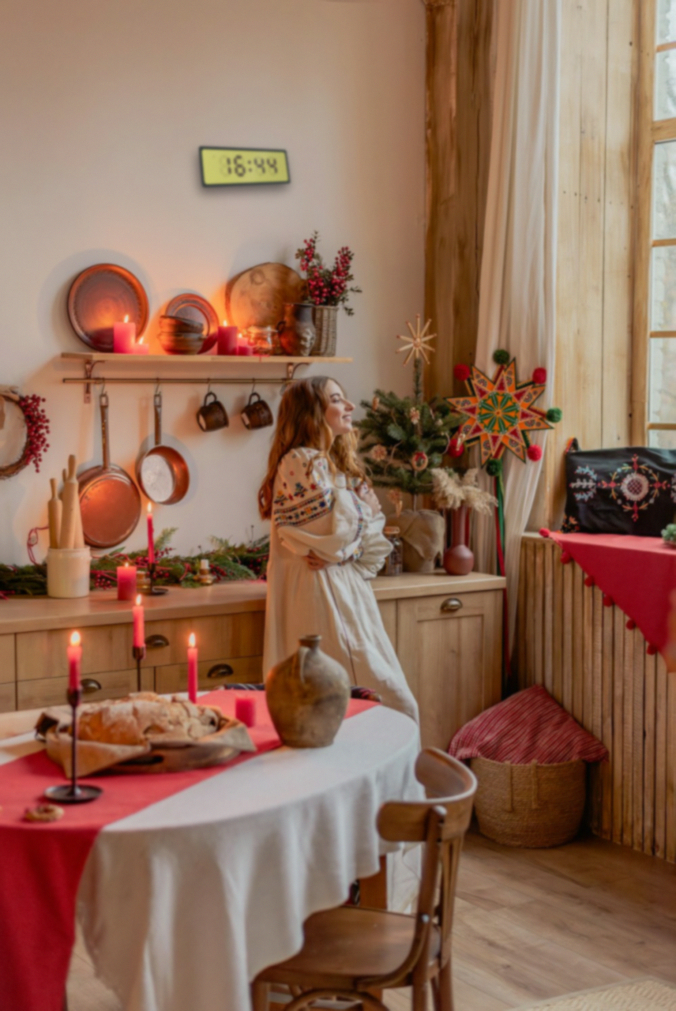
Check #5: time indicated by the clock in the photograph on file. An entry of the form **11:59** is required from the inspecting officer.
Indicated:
**16:44**
